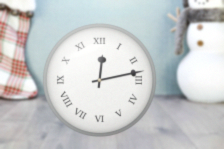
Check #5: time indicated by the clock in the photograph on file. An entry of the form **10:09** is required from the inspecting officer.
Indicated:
**12:13**
